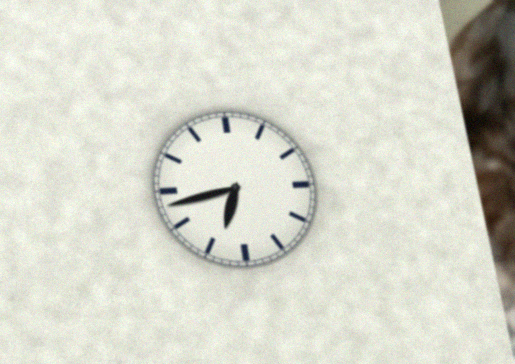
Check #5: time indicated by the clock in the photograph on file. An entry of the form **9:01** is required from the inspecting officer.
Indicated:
**6:43**
